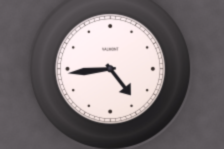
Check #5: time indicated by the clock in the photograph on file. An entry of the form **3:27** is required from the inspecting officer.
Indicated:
**4:44**
